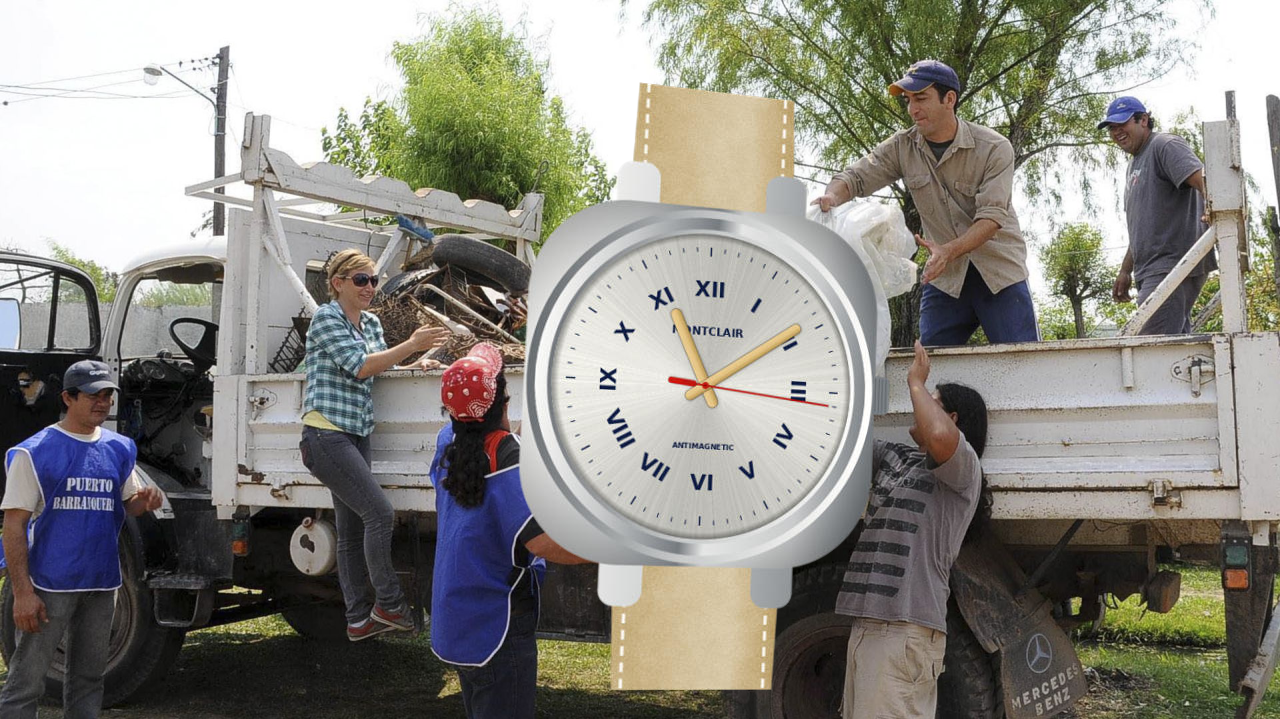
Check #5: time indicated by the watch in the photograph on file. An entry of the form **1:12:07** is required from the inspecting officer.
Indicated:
**11:09:16**
